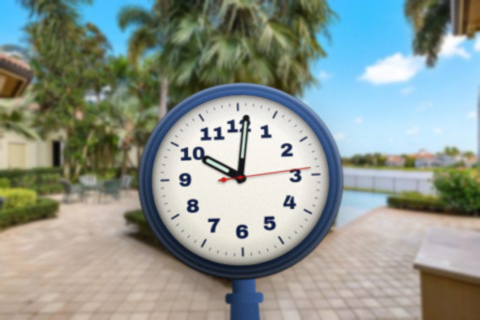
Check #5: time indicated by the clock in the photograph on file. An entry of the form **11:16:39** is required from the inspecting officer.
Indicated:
**10:01:14**
